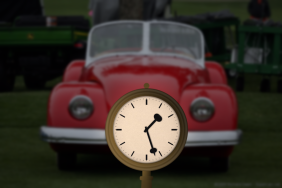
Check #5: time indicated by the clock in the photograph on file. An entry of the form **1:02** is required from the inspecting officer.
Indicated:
**1:27**
